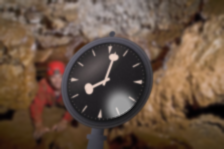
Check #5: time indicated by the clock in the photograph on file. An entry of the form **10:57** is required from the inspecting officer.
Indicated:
**8:02**
